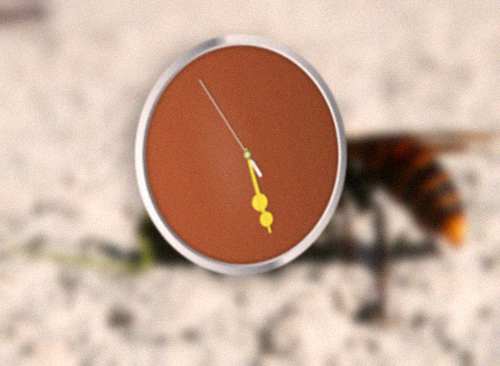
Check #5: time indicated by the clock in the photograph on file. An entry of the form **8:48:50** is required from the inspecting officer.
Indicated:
**5:26:54**
